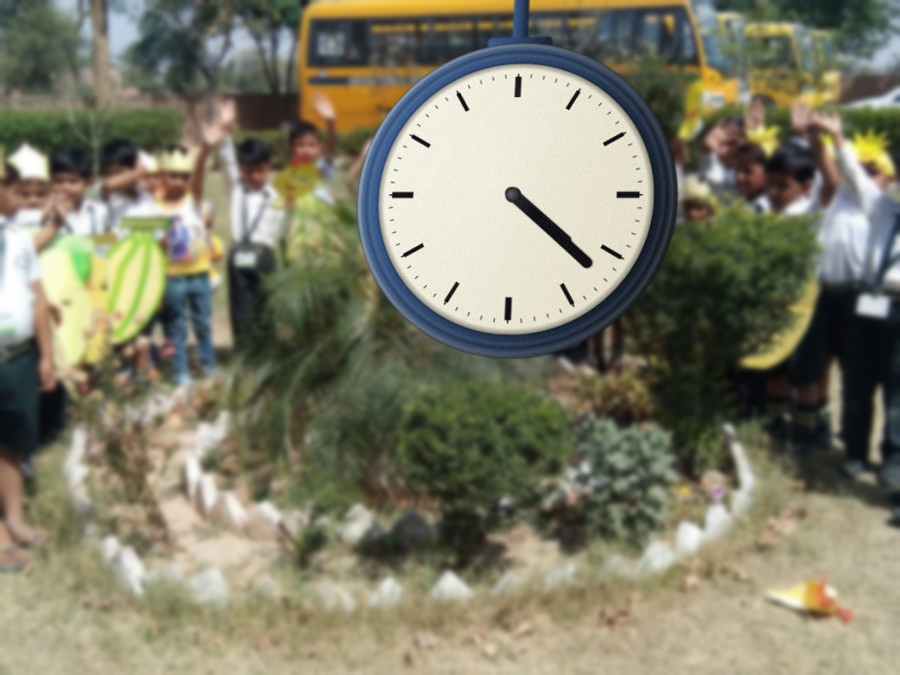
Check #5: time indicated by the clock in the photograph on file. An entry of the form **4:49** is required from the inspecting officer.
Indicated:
**4:22**
